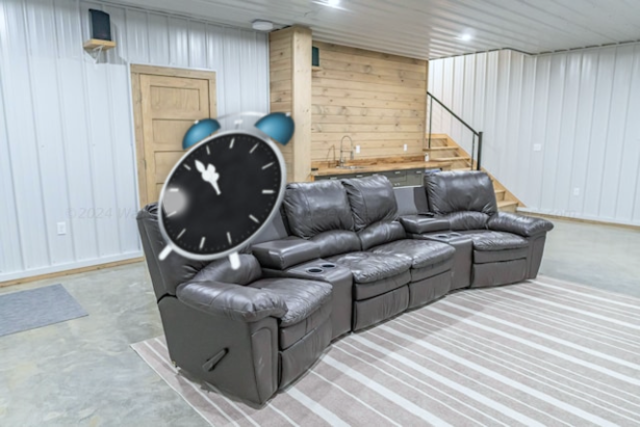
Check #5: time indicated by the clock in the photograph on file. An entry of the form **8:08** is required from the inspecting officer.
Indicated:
**10:52**
